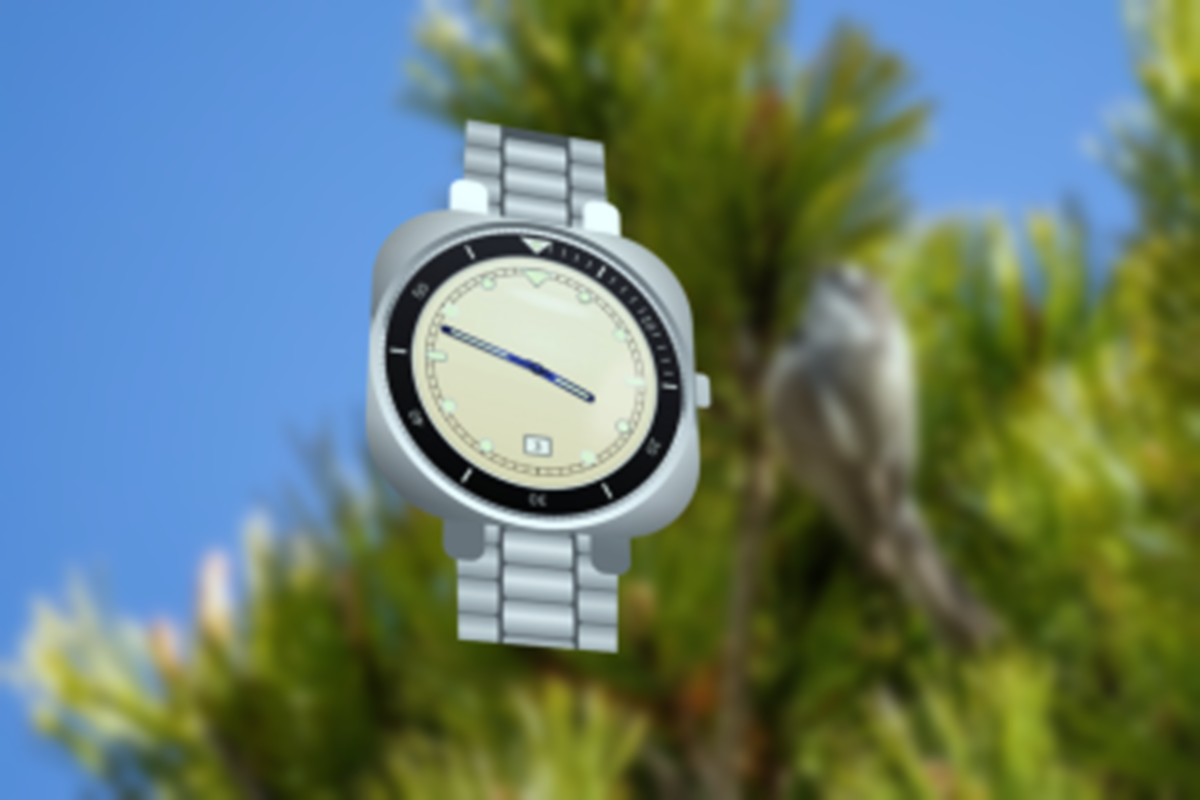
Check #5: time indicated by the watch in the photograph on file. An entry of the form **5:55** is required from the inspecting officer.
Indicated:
**3:48**
